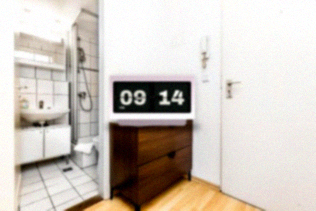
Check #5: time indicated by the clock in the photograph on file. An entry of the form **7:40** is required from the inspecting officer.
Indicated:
**9:14**
